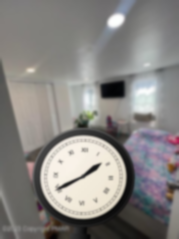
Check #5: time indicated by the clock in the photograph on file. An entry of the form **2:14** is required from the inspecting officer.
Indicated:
**1:40**
